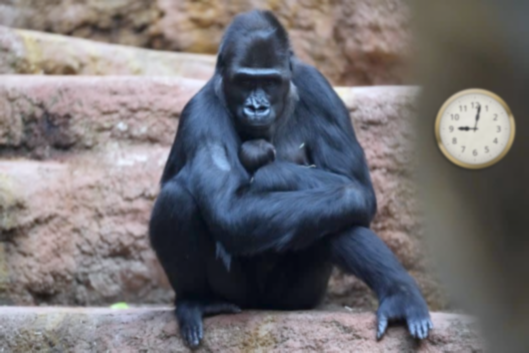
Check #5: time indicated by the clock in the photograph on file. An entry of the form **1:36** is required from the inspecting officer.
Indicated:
**9:02**
